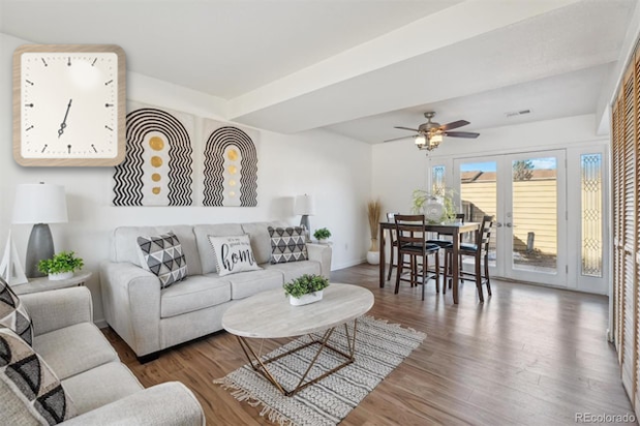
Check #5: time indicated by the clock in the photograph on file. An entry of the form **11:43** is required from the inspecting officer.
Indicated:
**6:33**
